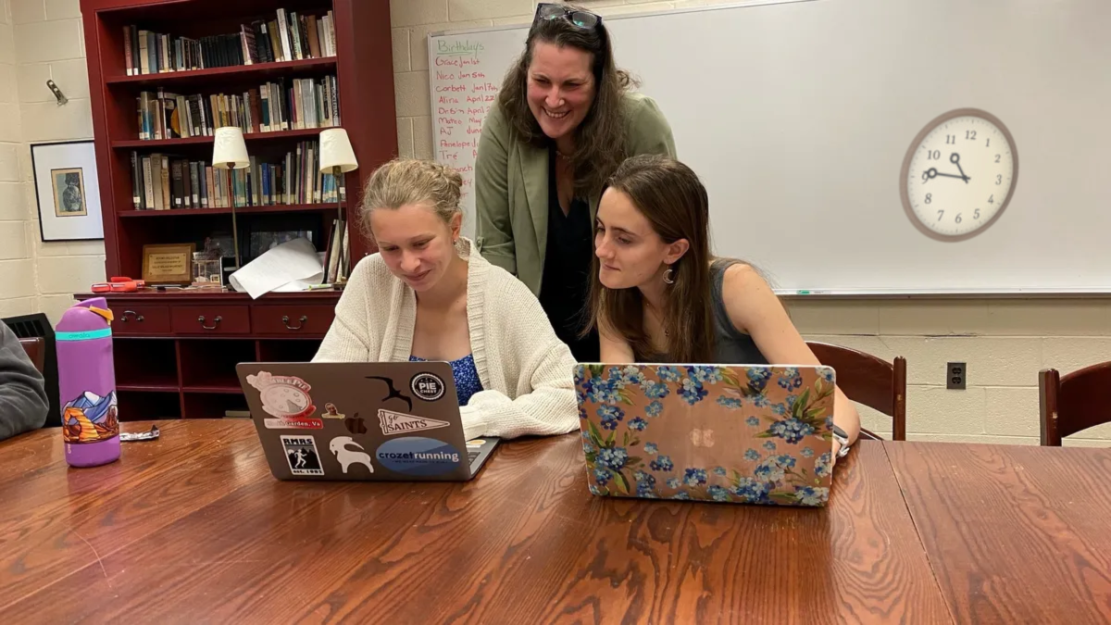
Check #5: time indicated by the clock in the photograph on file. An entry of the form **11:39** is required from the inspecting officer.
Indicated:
**10:46**
